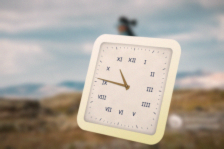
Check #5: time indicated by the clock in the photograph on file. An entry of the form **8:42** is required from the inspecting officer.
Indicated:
**10:46**
